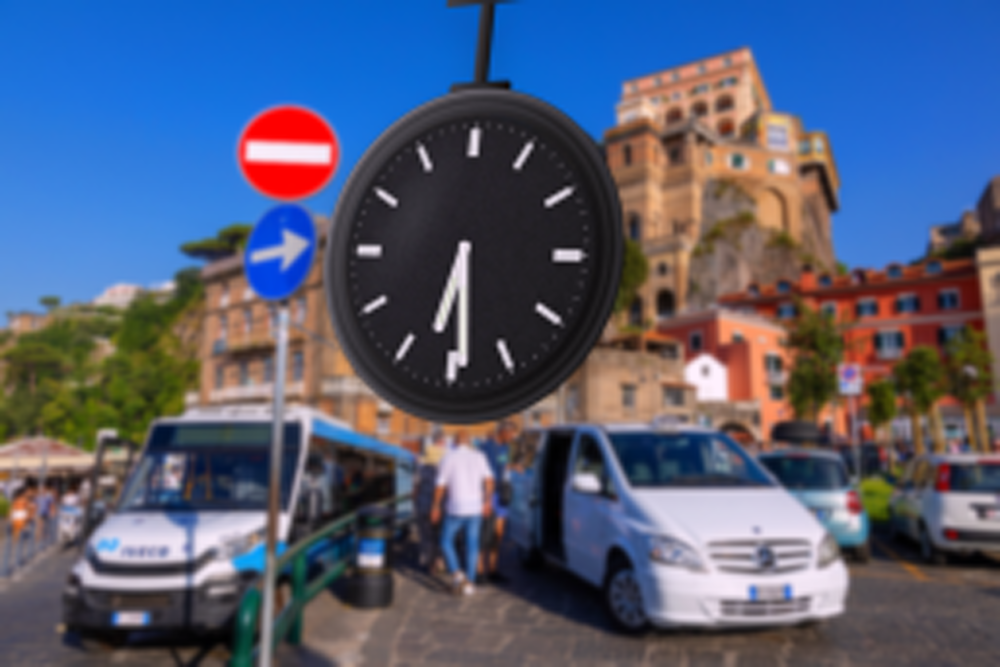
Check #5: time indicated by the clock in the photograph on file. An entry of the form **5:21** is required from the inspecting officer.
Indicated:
**6:29**
